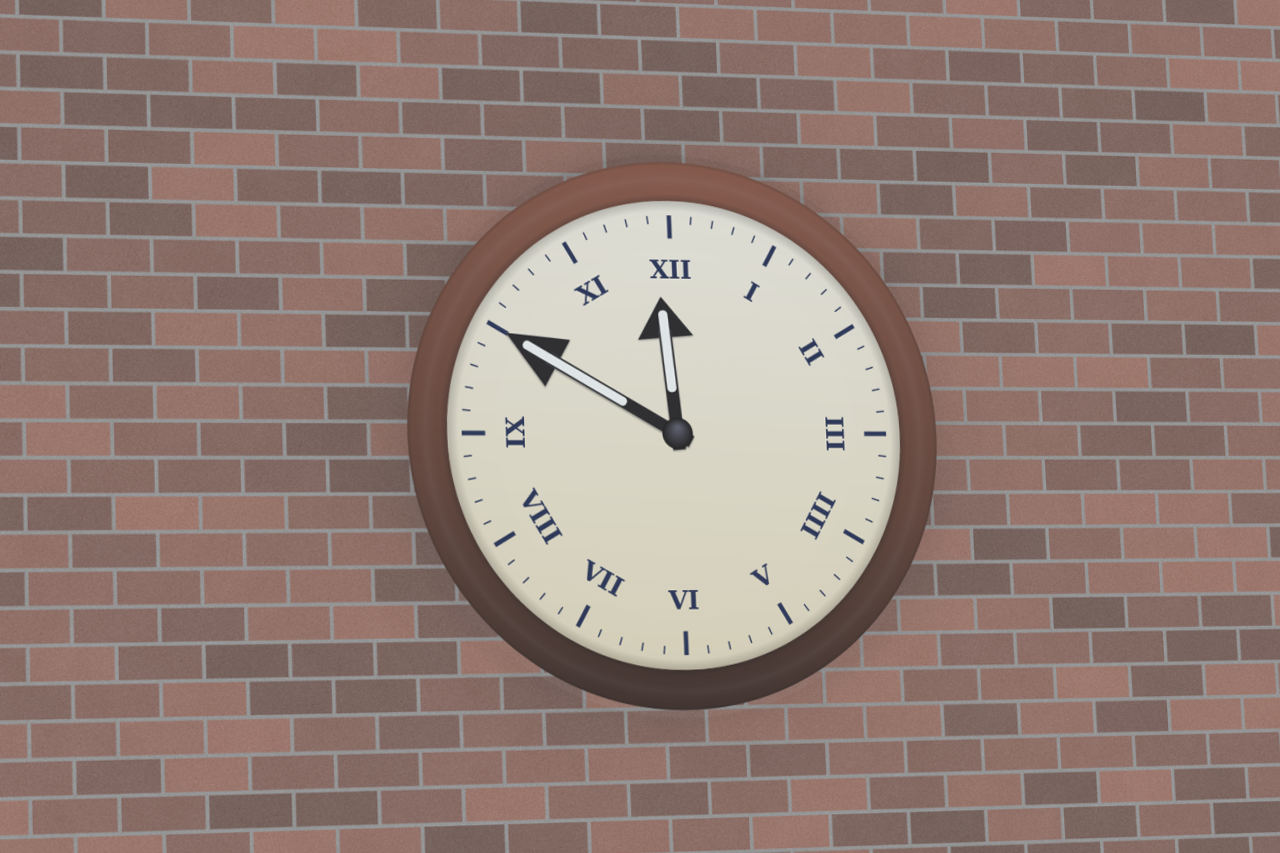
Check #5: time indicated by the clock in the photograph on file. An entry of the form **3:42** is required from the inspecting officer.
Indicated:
**11:50**
